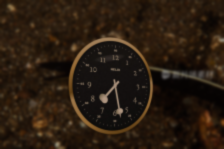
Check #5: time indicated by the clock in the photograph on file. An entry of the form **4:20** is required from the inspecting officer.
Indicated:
**7:28**
